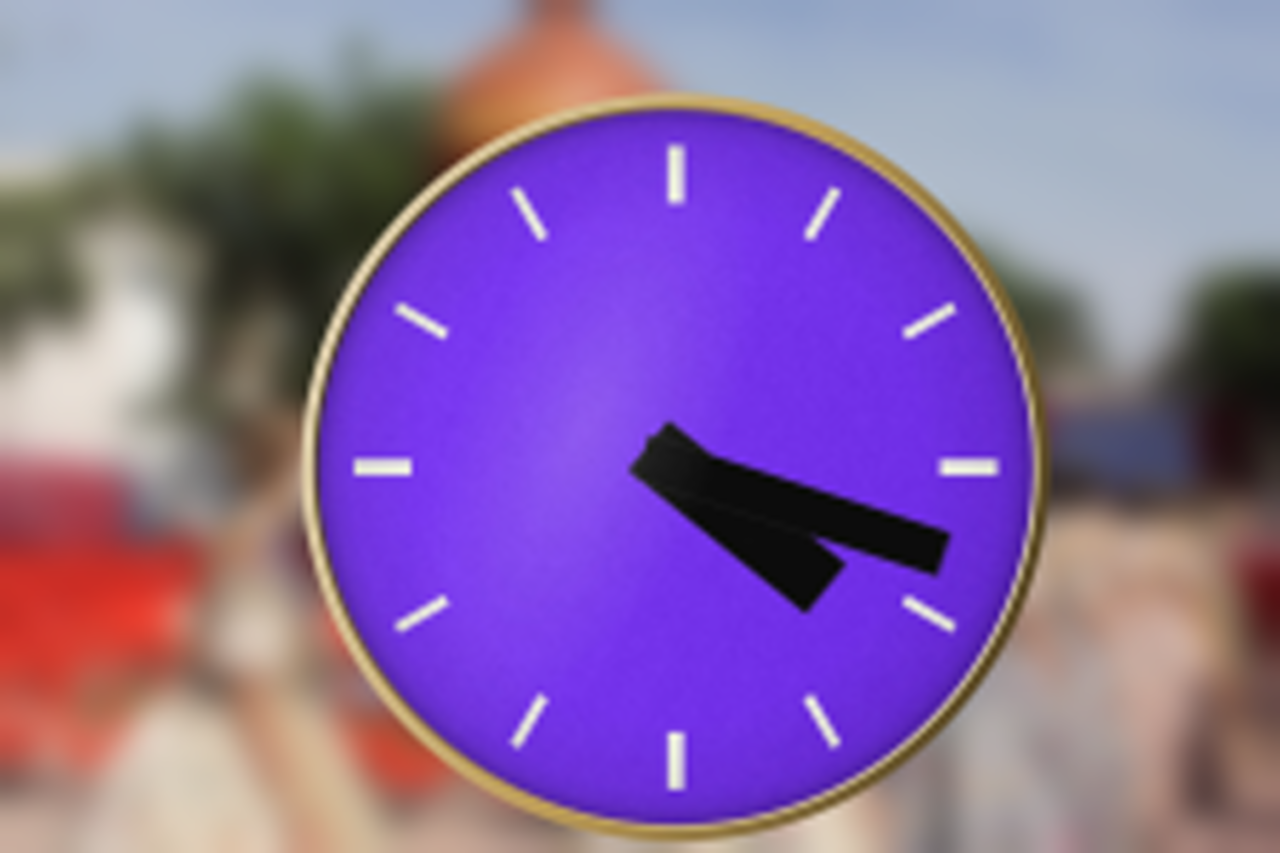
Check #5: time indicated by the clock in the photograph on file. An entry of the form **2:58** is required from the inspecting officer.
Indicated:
**4:18**
